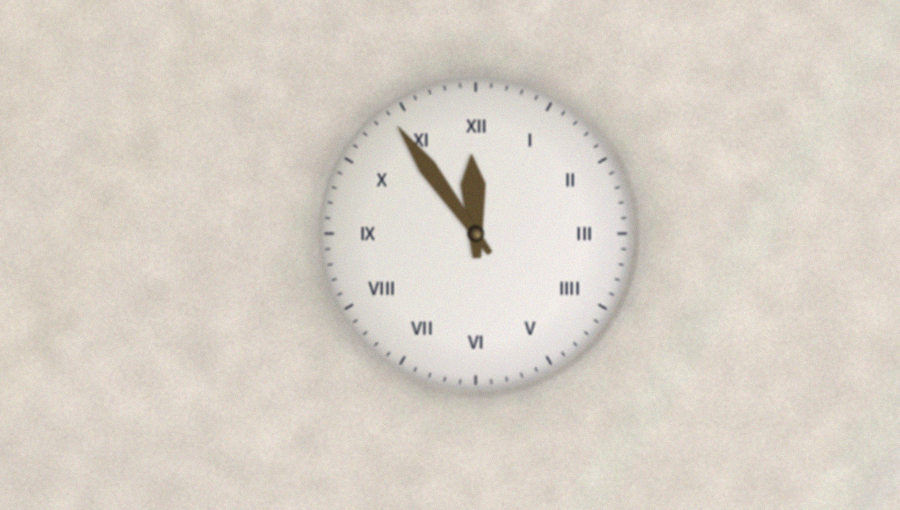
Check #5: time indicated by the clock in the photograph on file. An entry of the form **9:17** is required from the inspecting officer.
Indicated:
**11:54**
